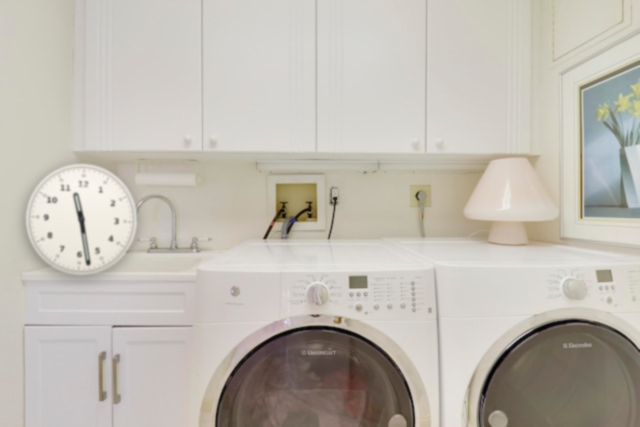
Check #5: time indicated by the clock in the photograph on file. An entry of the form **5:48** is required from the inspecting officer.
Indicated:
**11:28**
